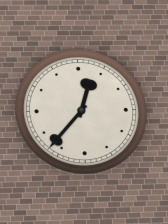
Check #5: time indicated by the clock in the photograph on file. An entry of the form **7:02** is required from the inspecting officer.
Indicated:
**12:37**
